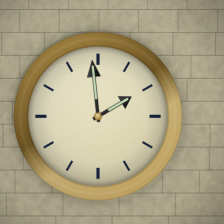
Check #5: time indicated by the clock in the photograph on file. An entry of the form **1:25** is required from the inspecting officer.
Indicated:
**1:59**
